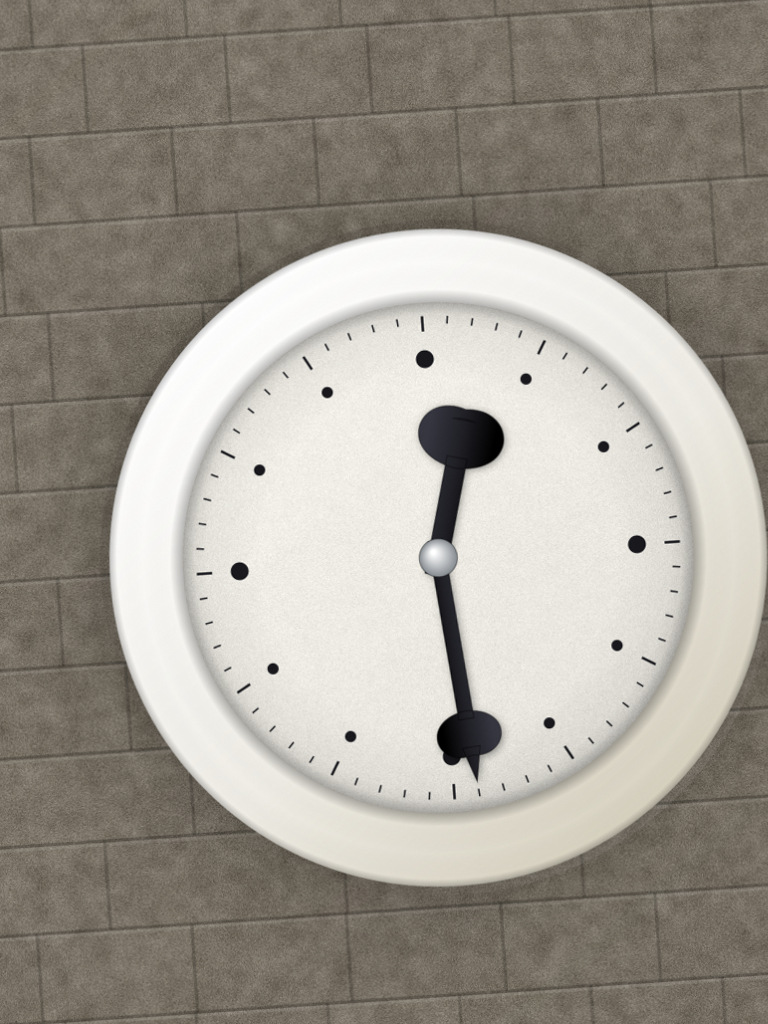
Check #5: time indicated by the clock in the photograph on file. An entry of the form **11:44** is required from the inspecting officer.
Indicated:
**12:29**
